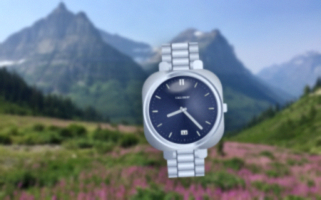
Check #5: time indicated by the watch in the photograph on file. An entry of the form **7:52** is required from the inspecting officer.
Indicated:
**8:23**
